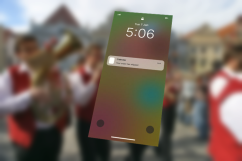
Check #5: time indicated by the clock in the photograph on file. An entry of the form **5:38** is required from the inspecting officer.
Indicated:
**5:06**
